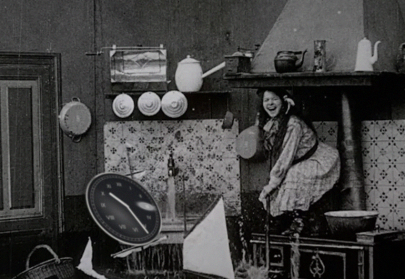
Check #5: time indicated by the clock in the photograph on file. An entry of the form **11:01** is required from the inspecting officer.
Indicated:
**10:26**
